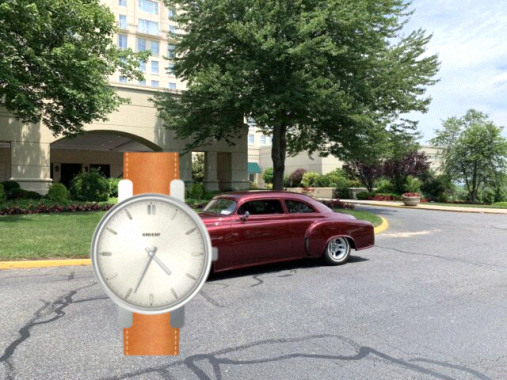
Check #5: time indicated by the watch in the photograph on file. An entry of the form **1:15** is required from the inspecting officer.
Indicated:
**4:34**
